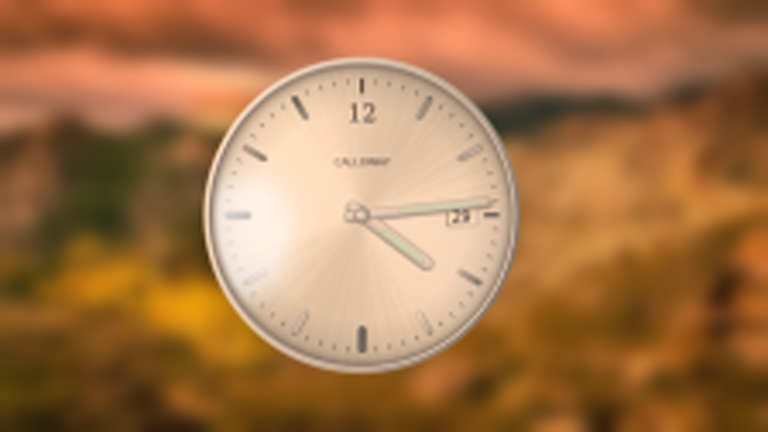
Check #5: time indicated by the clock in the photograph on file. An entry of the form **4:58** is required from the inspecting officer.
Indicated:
**4:14**
